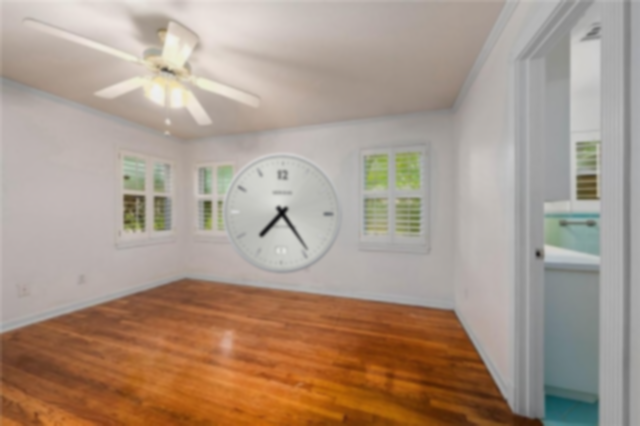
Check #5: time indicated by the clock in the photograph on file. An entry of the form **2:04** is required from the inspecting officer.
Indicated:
**7:24**
